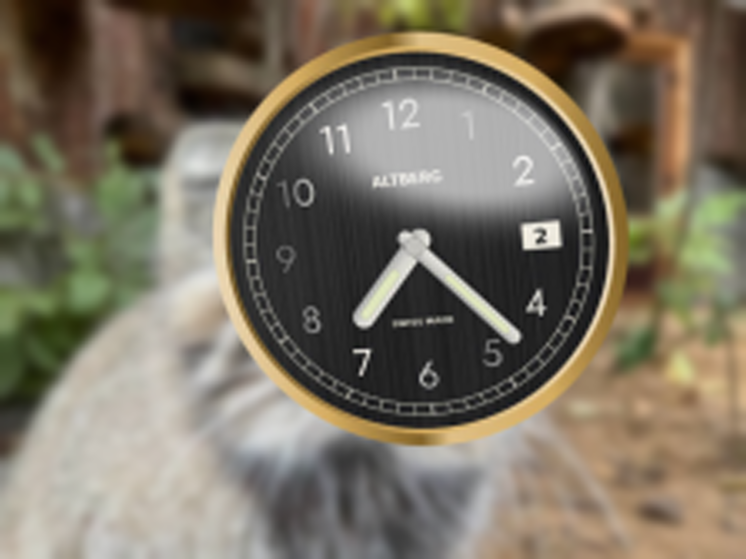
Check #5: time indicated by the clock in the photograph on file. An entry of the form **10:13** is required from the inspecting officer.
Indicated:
**7:23**
